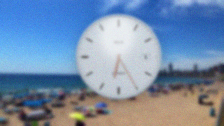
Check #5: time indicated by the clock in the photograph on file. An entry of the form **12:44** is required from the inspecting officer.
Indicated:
**6:25**
